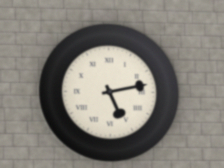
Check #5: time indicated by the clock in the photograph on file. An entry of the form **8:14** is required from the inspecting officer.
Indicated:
**5:13**
